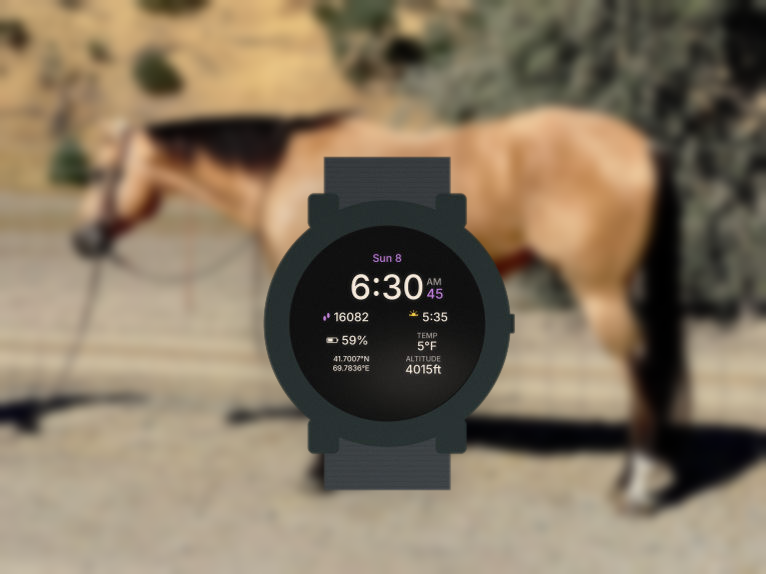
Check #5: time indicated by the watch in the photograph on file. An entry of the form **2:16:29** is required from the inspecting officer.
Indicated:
**6:30:45**
